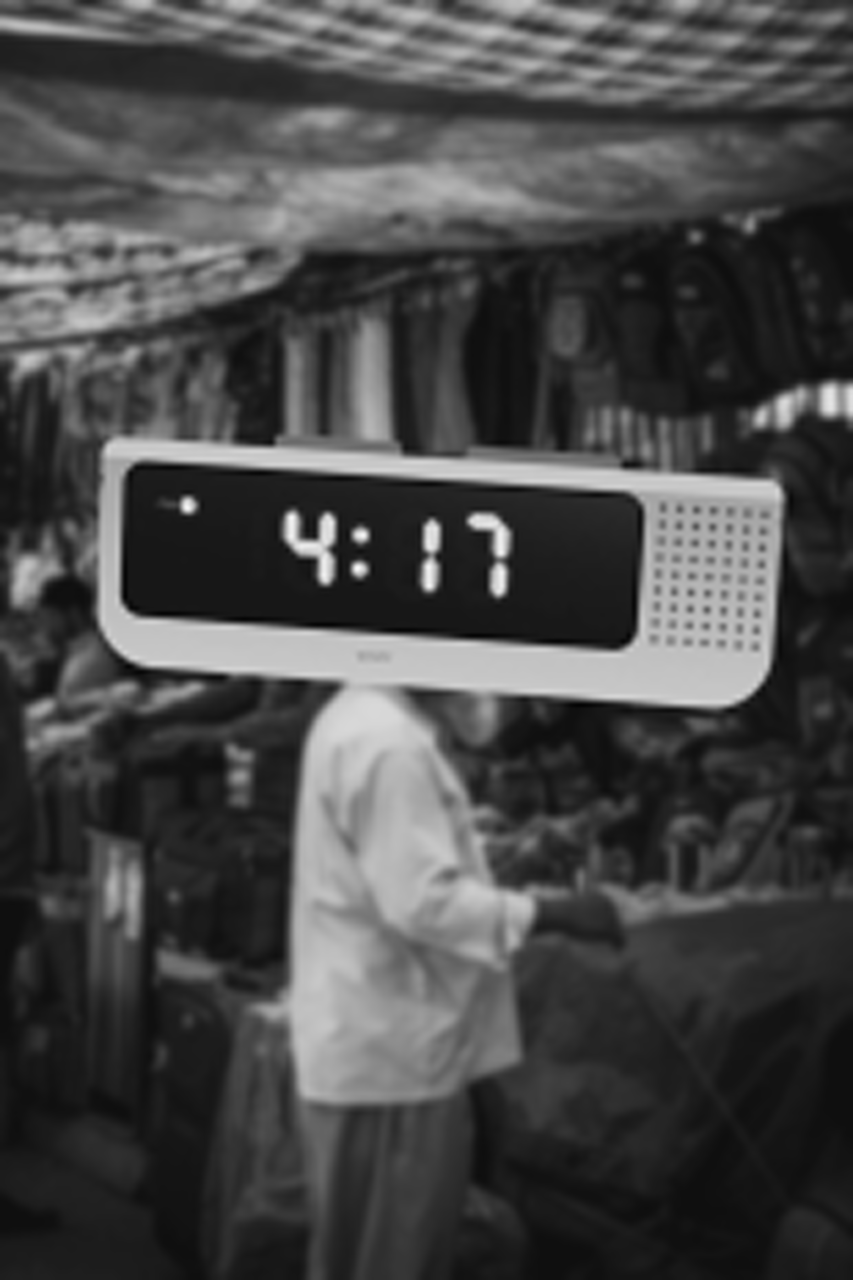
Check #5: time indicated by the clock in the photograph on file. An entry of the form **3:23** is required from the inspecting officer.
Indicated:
**4:17**
